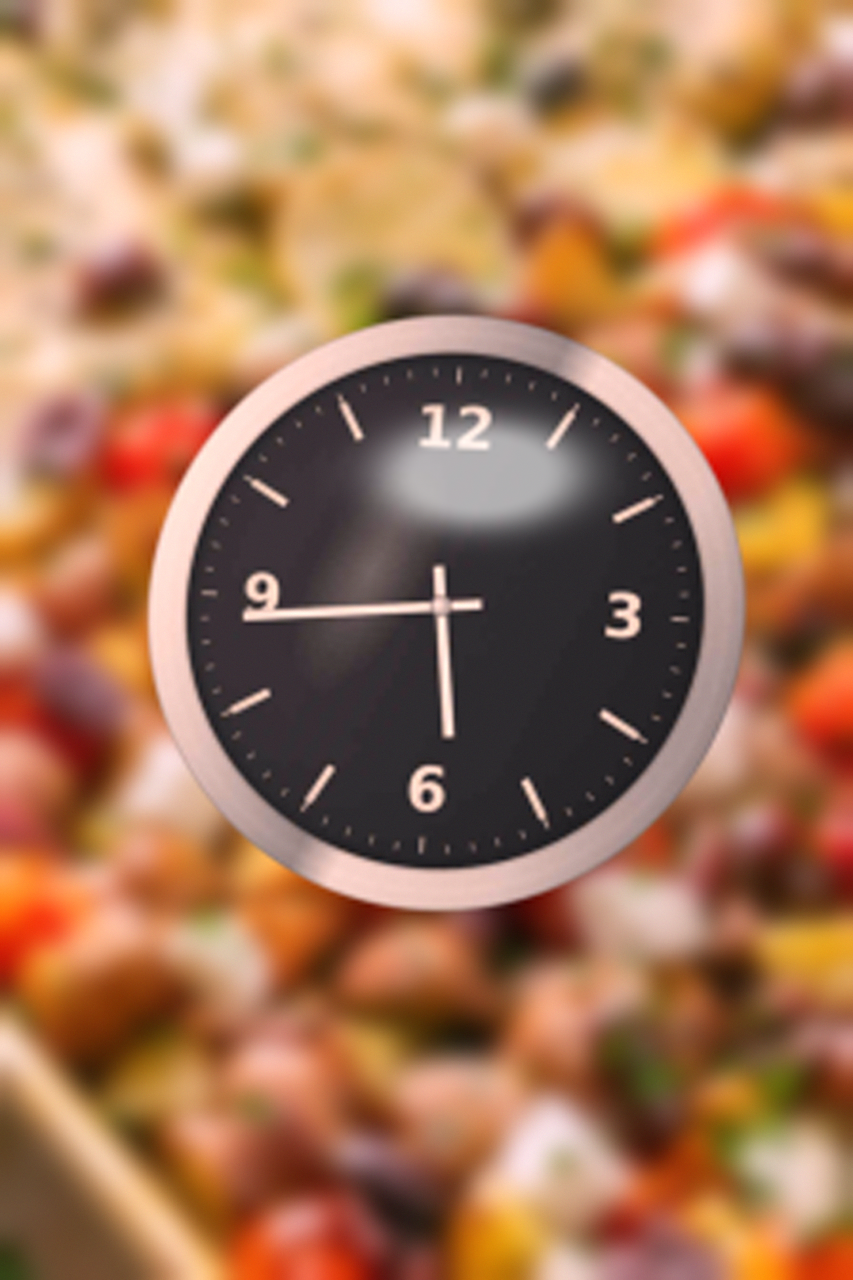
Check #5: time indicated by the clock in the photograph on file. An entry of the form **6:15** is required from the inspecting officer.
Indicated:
**5:44**
